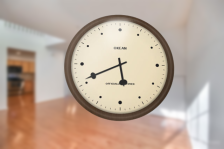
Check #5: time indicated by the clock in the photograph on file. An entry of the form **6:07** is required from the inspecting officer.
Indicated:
**5:41**
